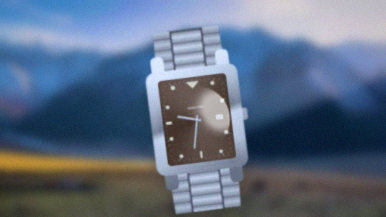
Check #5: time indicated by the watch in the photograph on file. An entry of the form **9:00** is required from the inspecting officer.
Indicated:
**9:32**
